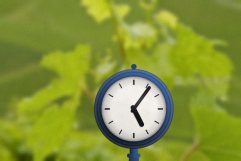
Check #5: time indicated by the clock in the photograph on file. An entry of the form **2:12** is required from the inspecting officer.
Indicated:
**5:06**
